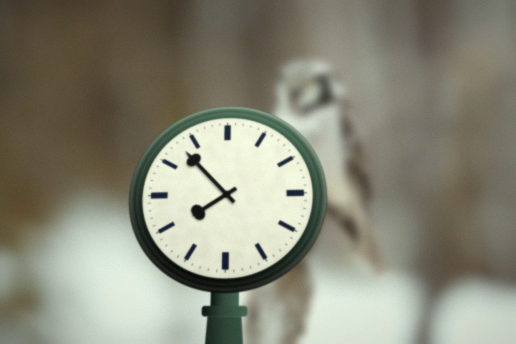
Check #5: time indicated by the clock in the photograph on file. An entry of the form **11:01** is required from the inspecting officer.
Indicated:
**7:53**
